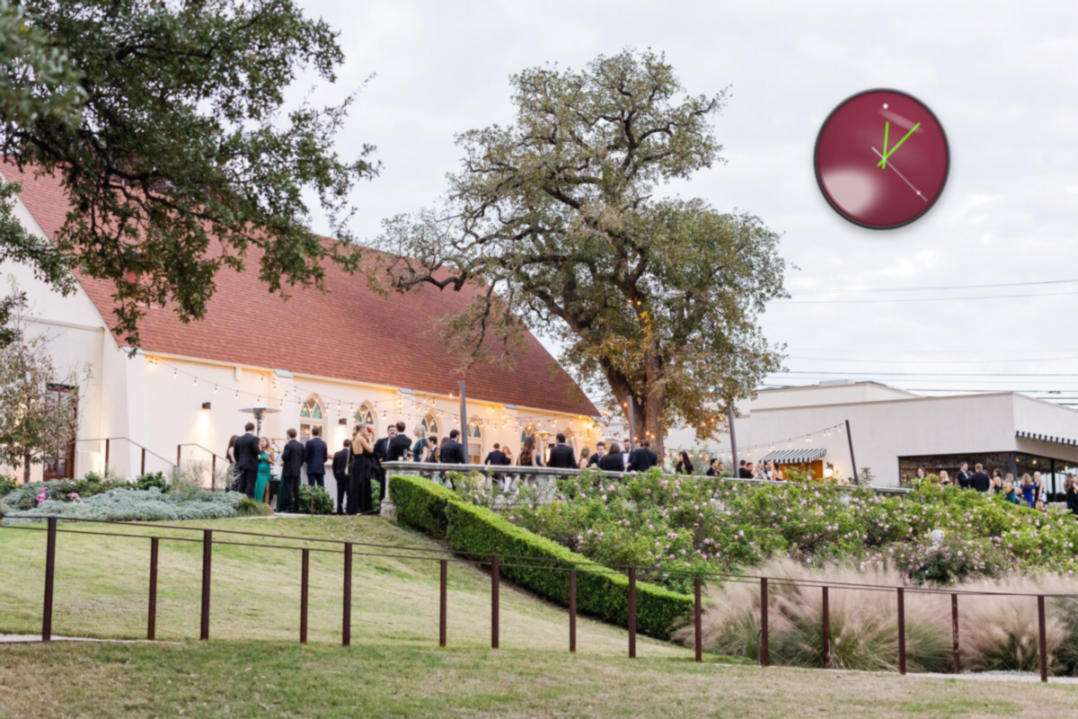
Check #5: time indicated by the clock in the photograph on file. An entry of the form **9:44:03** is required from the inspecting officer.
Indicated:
**12:07:22**
